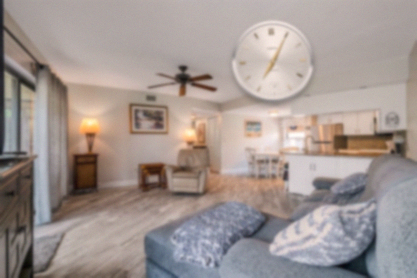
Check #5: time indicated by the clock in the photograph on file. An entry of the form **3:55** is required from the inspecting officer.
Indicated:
**7:05**
